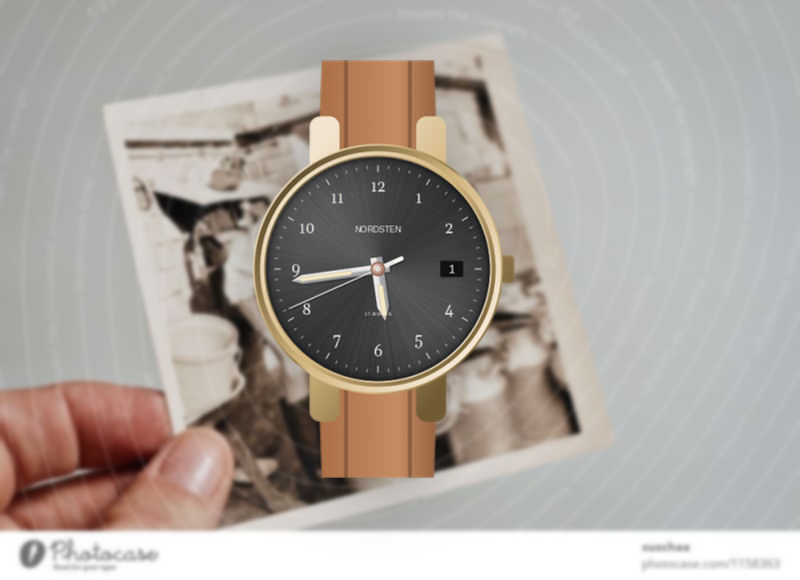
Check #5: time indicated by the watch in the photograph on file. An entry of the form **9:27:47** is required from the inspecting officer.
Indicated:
**5:43:41**
